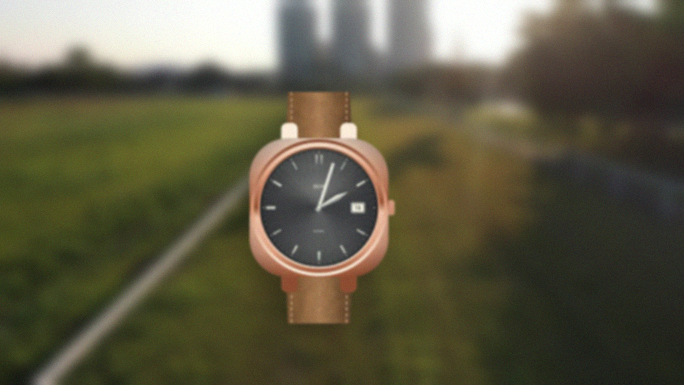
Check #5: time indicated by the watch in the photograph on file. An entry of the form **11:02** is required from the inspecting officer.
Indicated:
**2:03**
